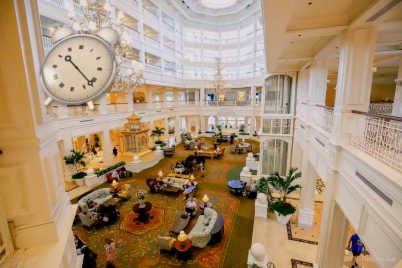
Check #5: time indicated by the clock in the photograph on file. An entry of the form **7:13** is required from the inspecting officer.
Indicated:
**10:22**
